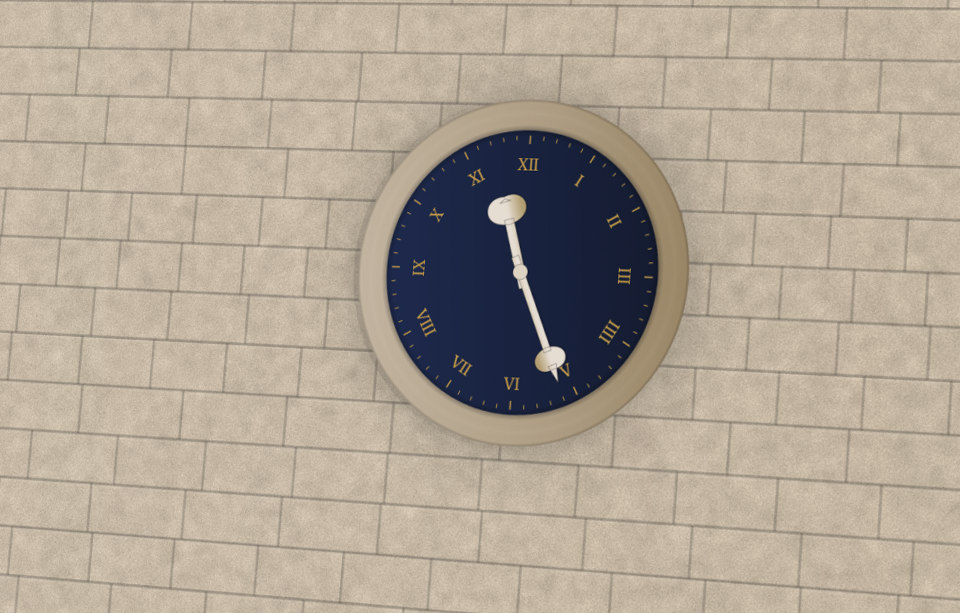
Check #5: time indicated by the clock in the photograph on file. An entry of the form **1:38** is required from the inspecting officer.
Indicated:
**11:26**
